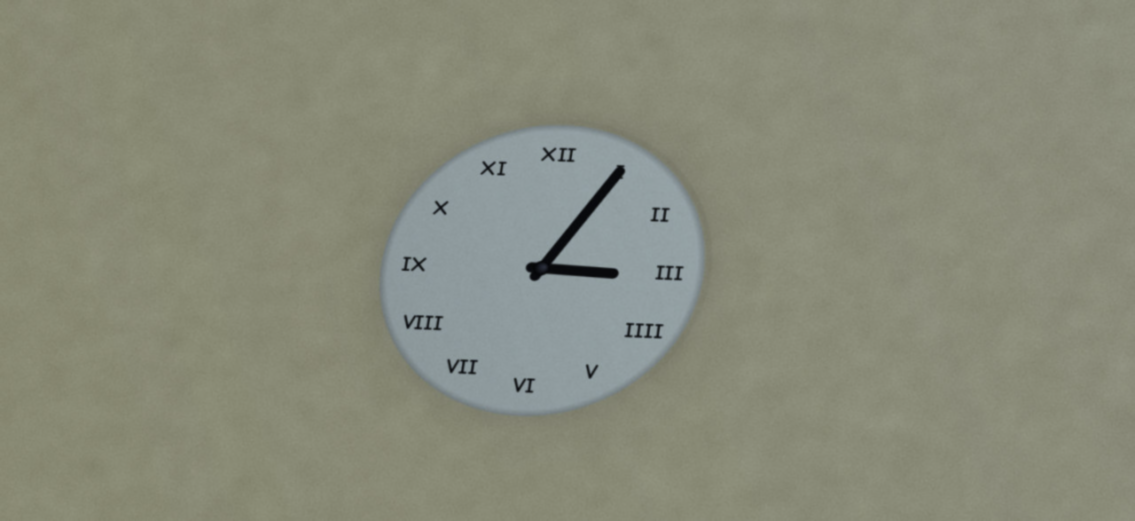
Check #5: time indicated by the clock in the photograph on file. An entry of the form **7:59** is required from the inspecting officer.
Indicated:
**3:05**
